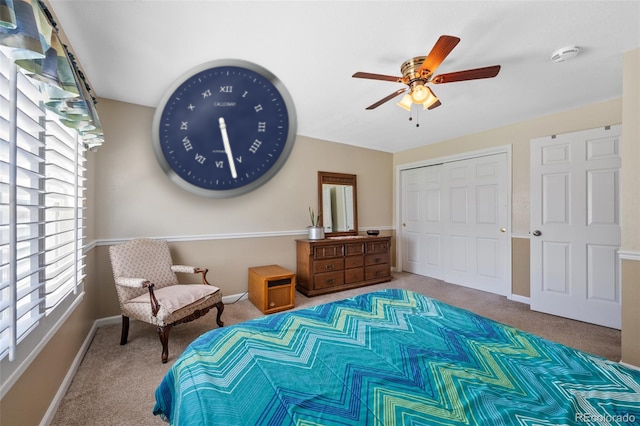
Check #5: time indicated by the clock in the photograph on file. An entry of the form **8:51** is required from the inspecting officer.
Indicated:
**5:27**
